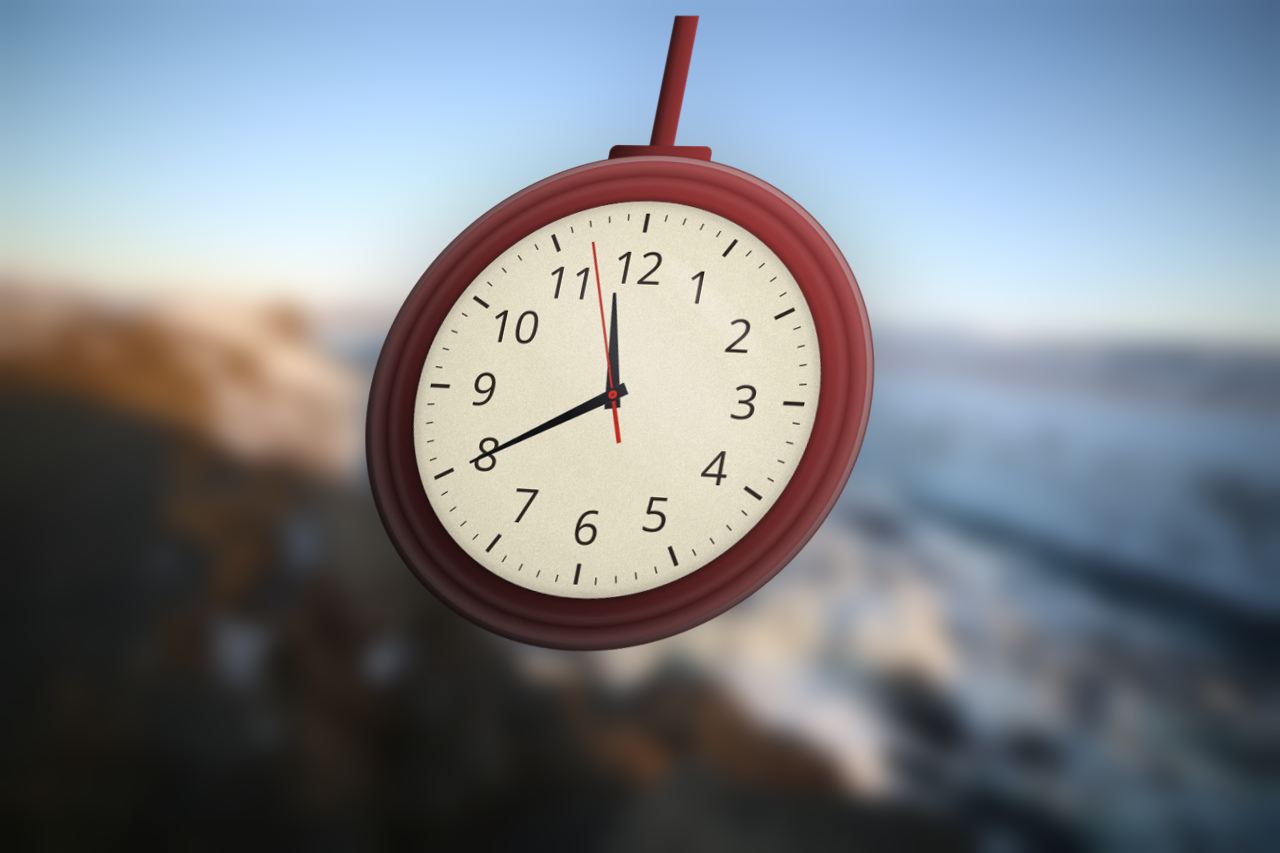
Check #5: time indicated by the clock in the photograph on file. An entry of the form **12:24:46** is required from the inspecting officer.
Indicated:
**11:39:57**
